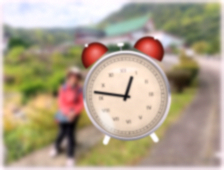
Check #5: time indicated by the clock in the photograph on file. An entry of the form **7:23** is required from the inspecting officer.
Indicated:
**12:47**
